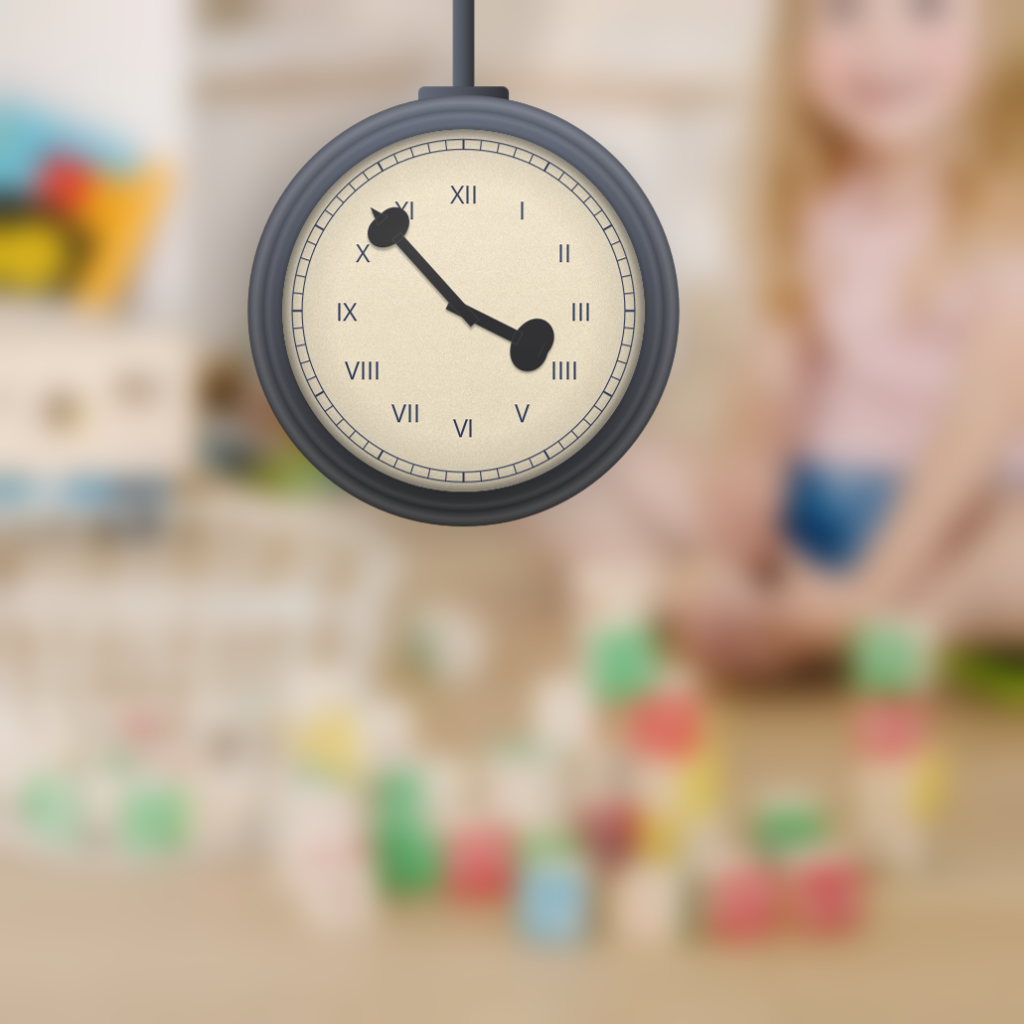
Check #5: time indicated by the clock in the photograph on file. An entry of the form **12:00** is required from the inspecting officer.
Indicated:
**3:53**
